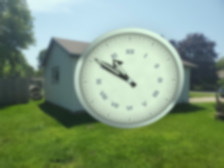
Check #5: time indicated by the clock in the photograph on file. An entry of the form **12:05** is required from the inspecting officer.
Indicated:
**10:51**
